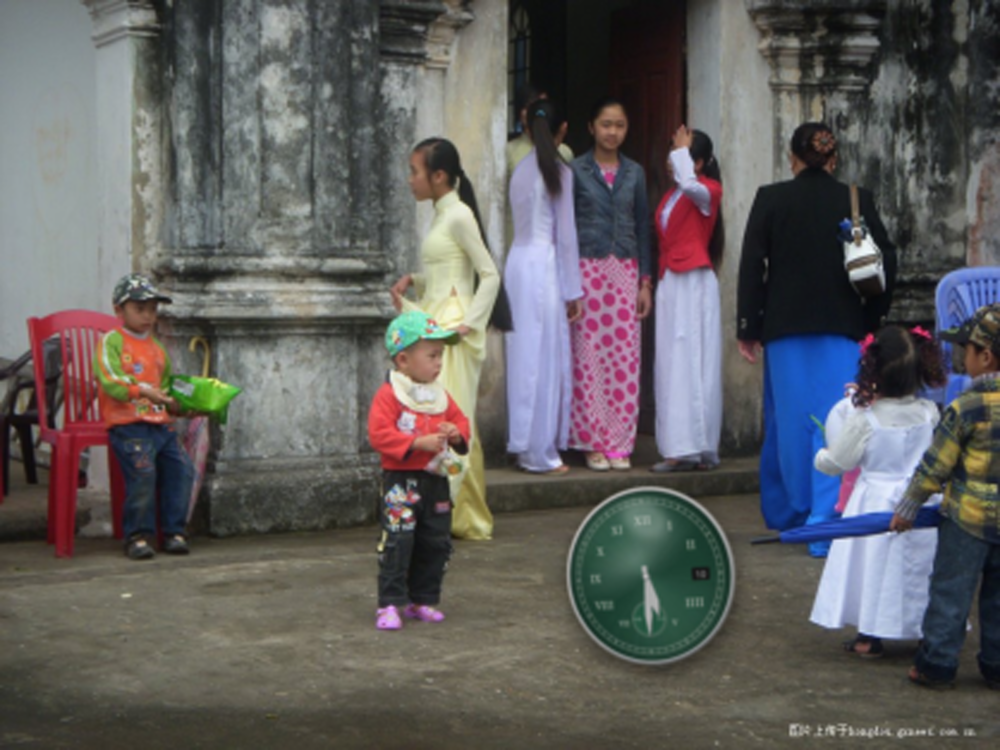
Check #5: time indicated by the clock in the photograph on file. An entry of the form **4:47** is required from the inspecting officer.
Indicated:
**5:30**
